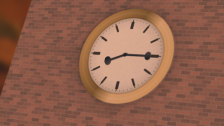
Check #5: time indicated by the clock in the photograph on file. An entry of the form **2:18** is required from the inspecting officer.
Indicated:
**8:15**
